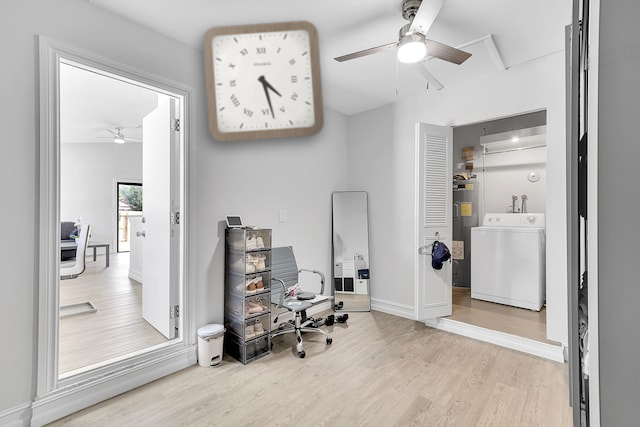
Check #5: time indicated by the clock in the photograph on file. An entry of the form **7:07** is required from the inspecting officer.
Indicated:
**4:28**
